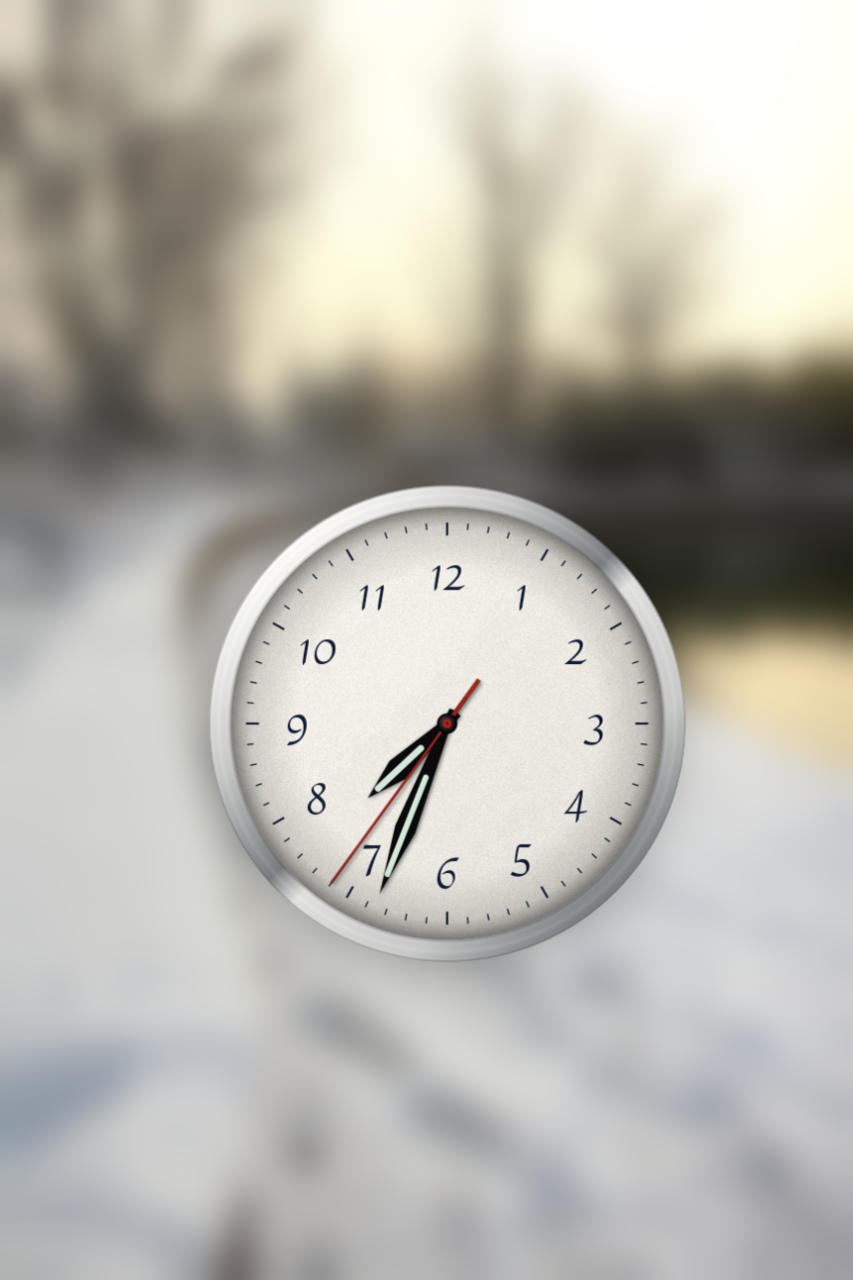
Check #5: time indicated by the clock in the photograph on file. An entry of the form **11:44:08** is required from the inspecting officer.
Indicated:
**7:33:36**
